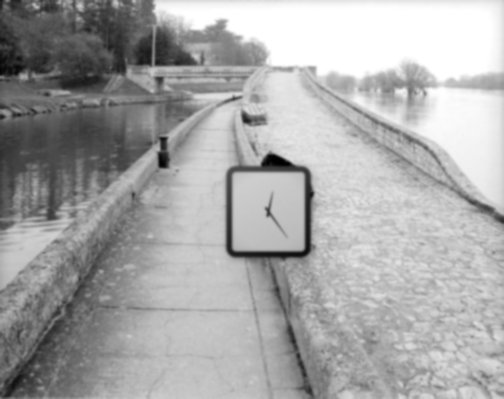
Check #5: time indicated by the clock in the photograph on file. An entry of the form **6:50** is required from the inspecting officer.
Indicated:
**12:24**
